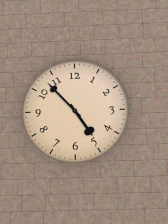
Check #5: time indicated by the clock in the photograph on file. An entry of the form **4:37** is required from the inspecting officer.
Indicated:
**4:53**
